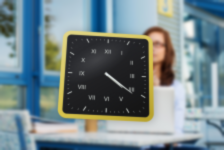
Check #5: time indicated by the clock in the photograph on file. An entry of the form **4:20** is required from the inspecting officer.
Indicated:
**4:21**
